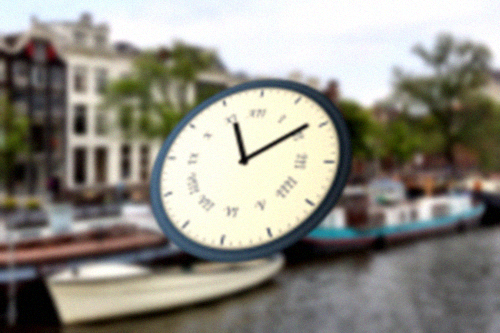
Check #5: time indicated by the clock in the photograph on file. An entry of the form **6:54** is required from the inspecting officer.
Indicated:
**11:09**
